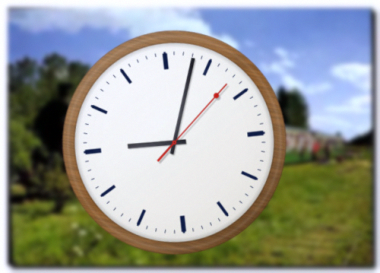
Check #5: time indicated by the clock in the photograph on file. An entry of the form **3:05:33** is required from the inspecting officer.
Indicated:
**9:03:08**
